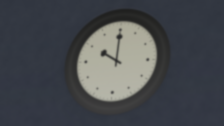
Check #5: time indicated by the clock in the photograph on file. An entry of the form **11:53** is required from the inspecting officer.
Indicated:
**10:00**
